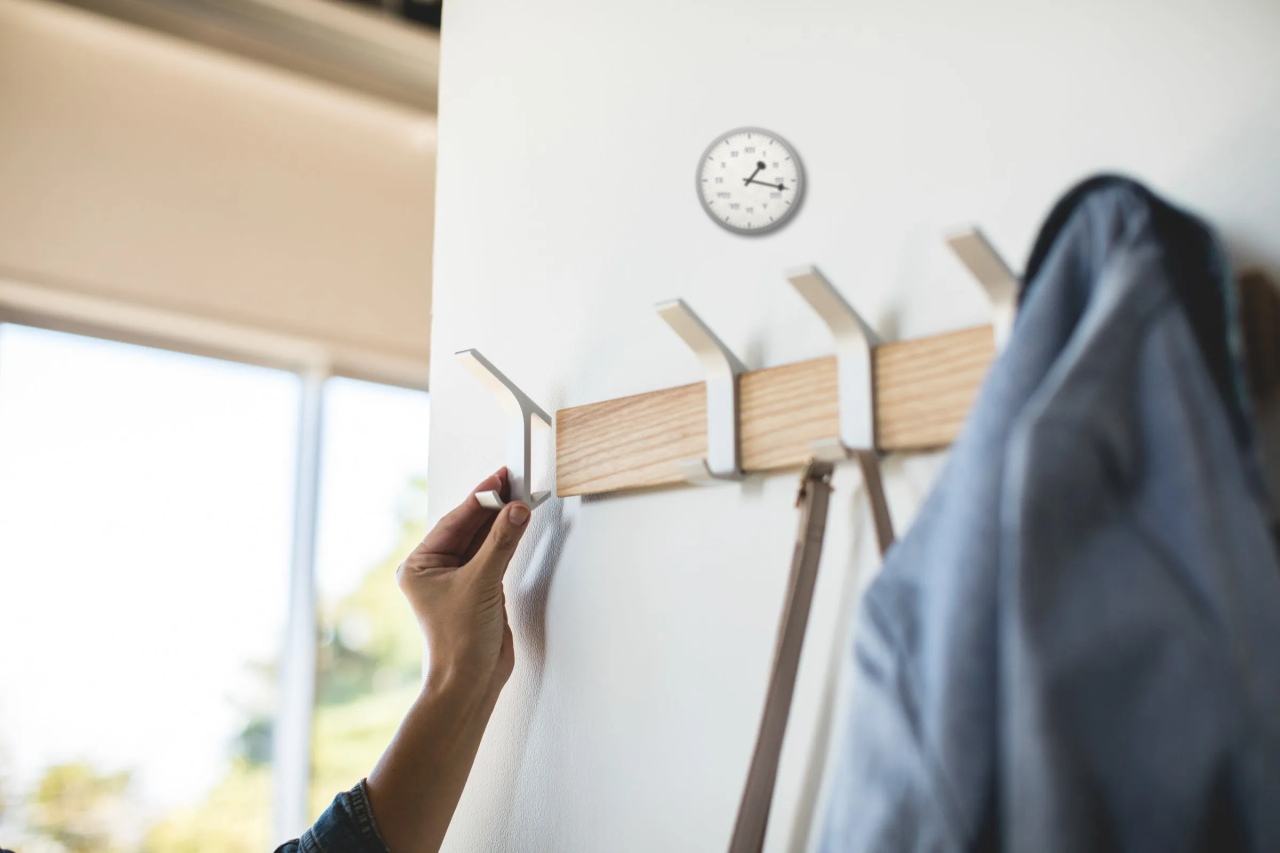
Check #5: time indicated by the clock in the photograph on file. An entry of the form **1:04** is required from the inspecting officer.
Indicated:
**1:17**
